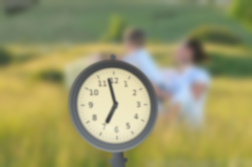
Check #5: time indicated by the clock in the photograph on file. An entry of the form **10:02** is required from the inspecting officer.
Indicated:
**6:58**
